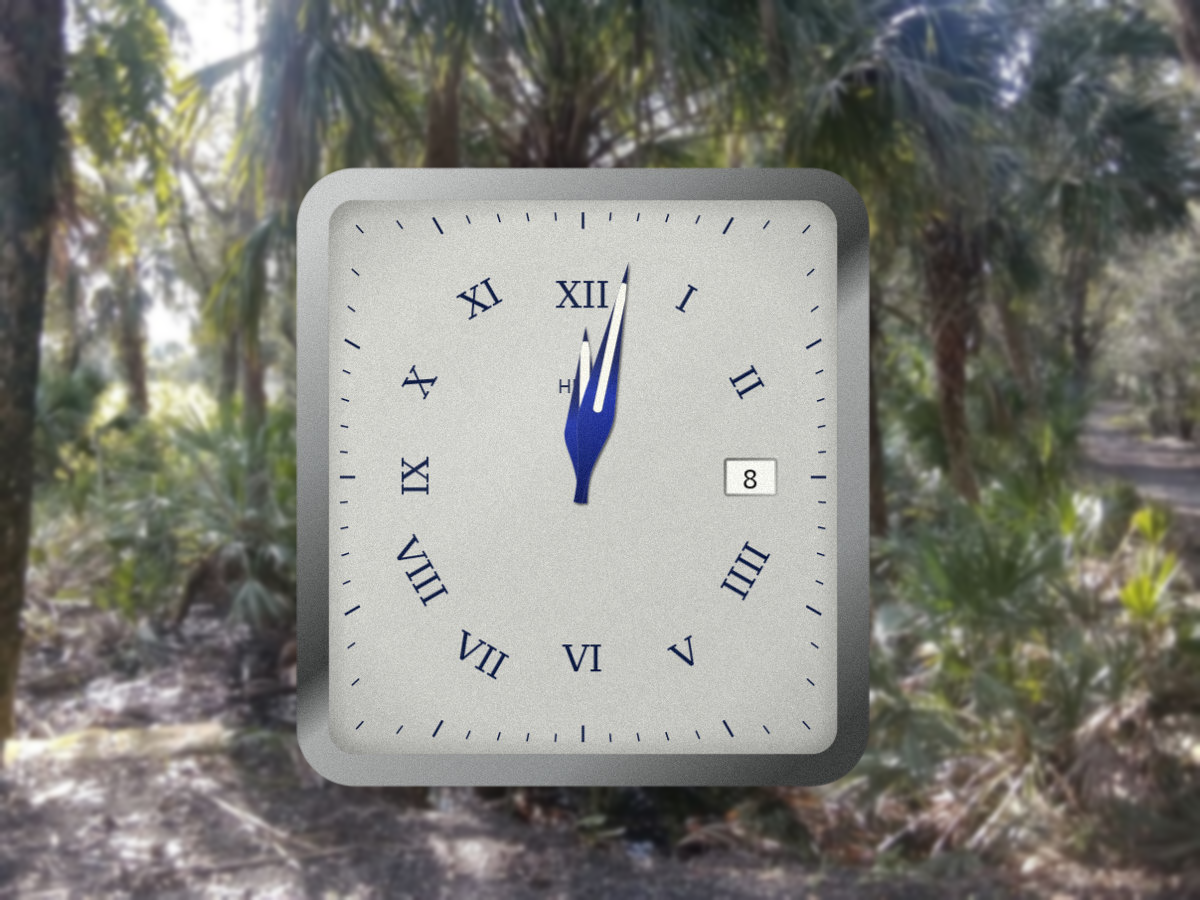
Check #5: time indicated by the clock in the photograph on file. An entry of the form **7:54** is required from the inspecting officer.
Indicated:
**12:02**
